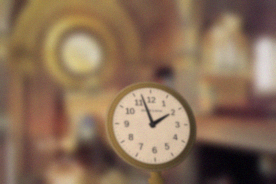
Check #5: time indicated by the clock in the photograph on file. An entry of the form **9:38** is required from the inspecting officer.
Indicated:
**1:57**
